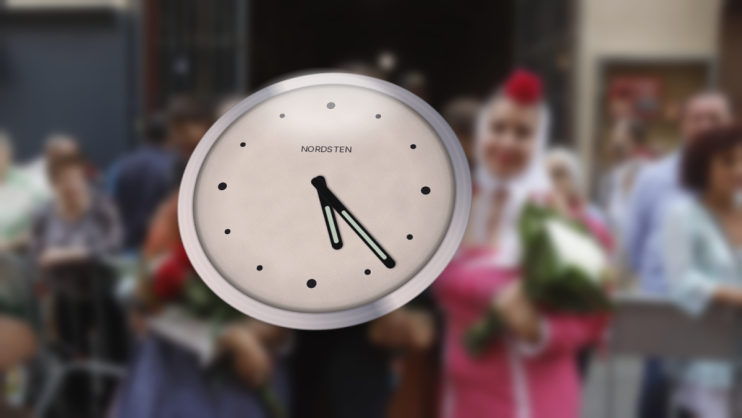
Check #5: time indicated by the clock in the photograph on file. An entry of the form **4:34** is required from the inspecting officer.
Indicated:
**5:23**
